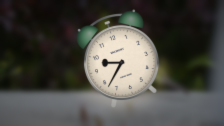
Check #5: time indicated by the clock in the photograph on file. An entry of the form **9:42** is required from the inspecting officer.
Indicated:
**9:38**
